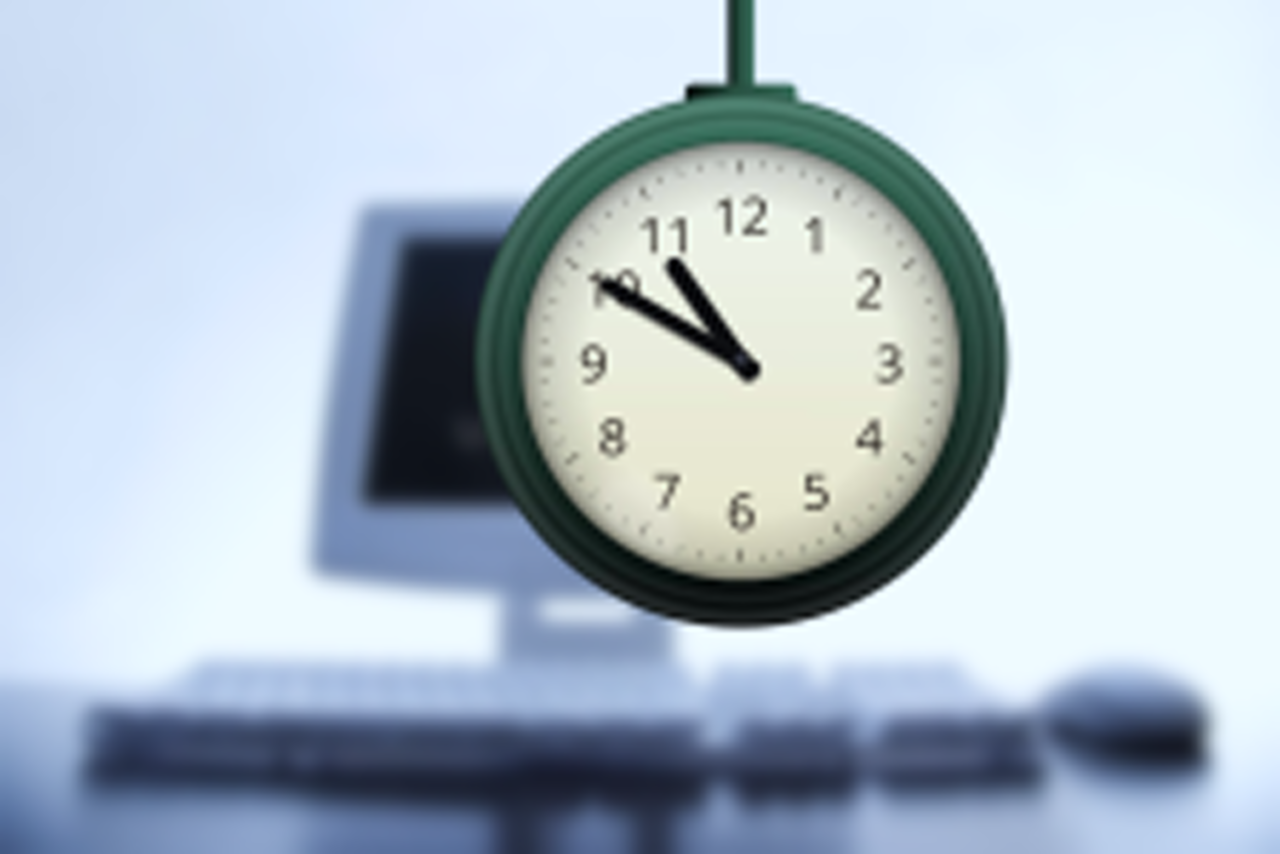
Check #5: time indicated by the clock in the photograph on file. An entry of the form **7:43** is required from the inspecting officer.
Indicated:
**10:50**
